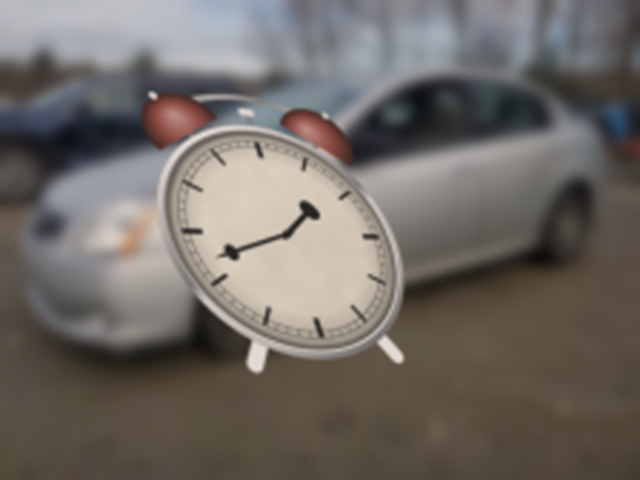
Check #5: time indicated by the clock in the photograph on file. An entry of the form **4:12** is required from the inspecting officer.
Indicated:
**1:42**
